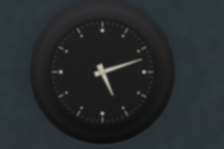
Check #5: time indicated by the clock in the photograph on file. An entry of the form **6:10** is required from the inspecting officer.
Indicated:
**5:12**
